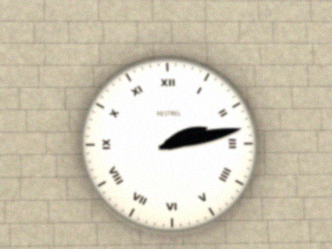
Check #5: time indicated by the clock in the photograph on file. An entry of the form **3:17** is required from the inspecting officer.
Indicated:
**2:13**
